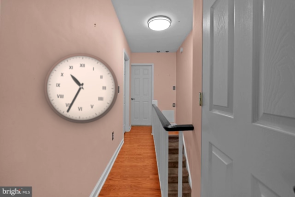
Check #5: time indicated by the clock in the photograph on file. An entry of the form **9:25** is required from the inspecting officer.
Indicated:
**10:34**
